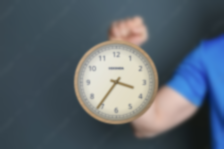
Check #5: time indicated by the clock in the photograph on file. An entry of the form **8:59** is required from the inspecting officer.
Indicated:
**3:36**
